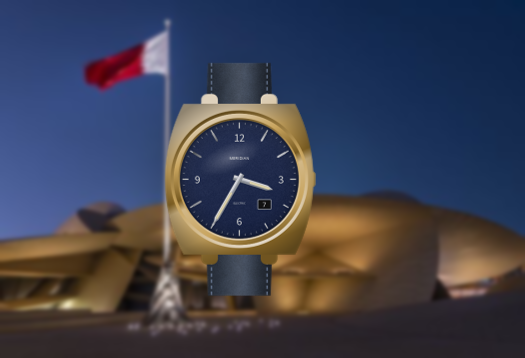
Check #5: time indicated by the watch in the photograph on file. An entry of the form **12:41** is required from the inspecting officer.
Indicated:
**3:35**
